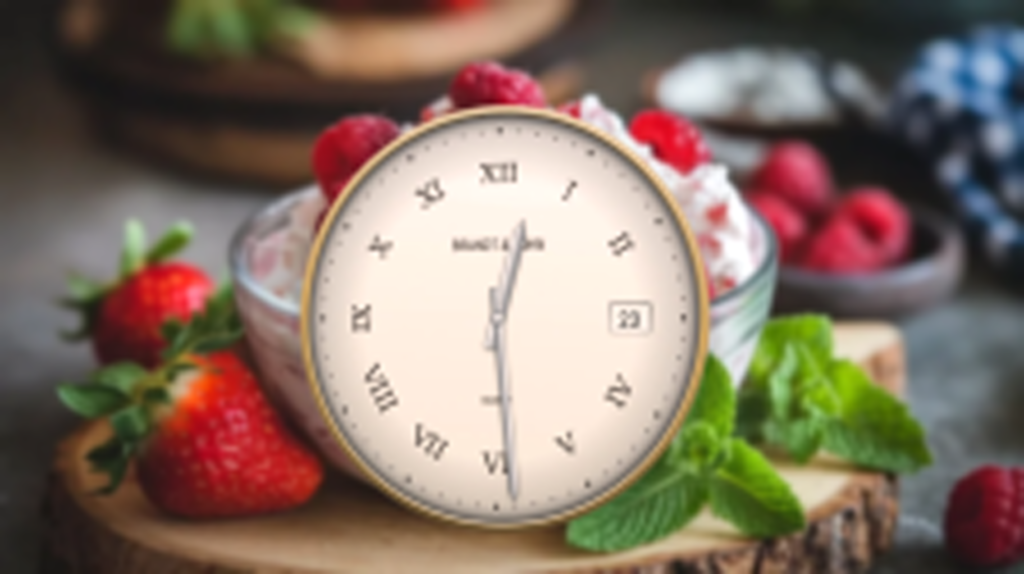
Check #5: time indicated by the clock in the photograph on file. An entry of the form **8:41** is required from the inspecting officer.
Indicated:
**12:29**
